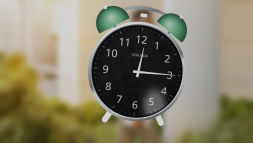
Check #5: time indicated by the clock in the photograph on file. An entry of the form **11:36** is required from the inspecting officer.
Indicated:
**12:15**
